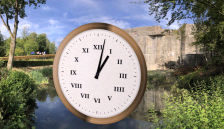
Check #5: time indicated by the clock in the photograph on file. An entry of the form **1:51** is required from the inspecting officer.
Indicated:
**1:02**
